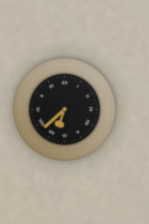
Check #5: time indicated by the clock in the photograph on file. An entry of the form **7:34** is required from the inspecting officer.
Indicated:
**6:38**
